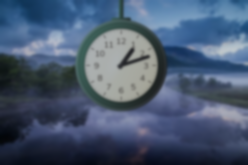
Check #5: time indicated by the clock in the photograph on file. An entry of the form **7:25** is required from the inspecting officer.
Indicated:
**1:12**
